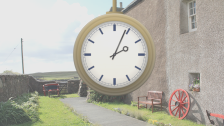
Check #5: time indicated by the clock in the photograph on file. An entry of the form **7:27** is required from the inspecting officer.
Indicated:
**2:04**
